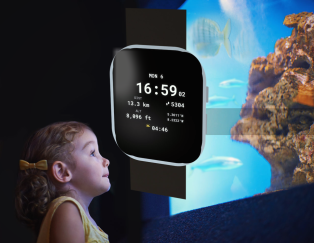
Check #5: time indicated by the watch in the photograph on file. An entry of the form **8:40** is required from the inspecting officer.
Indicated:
**16:59**
